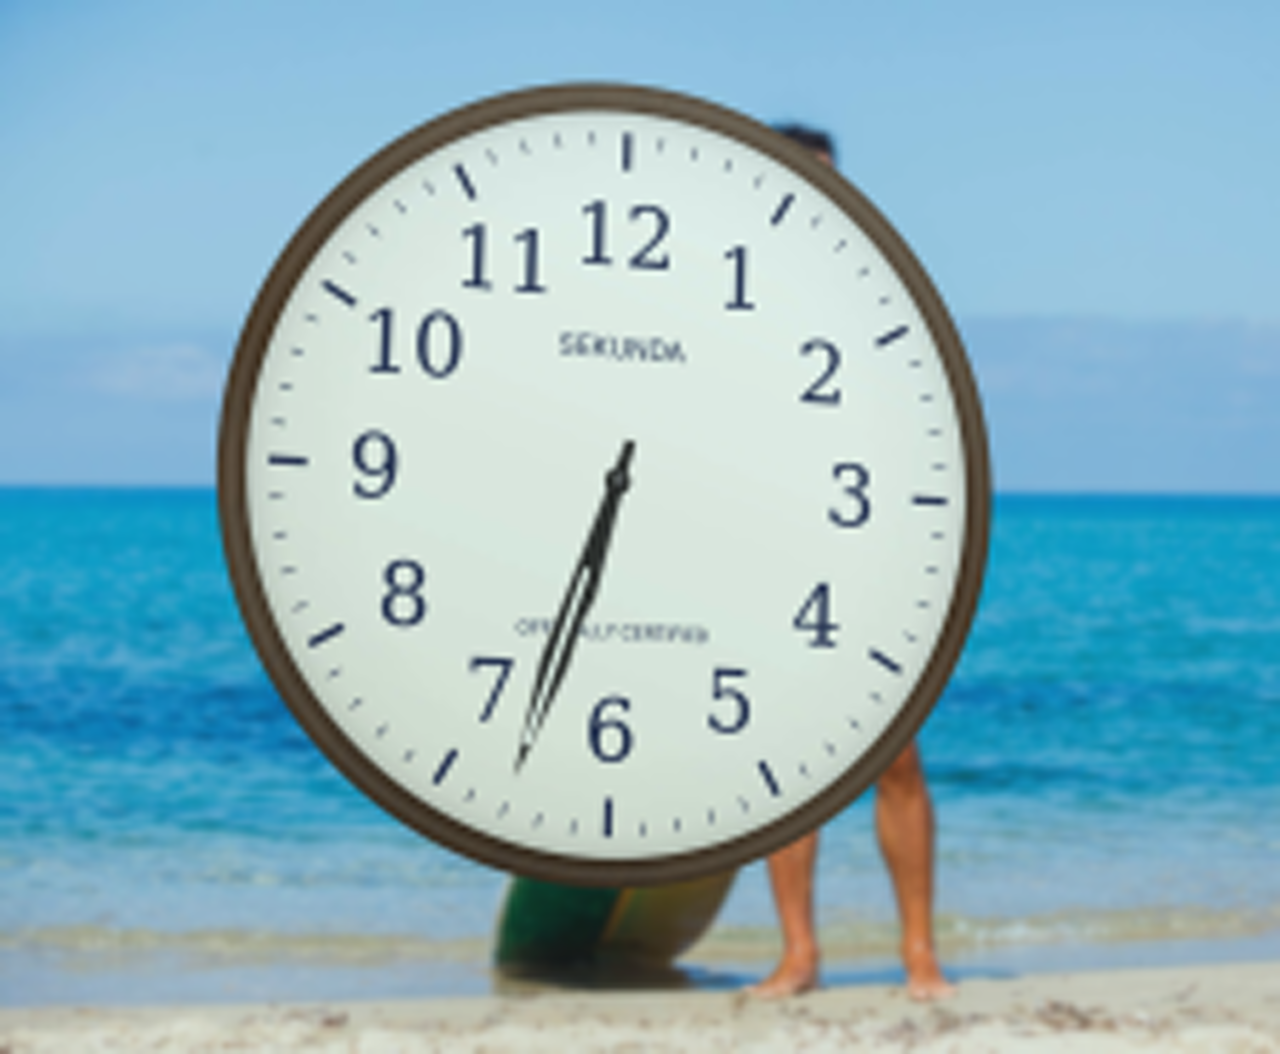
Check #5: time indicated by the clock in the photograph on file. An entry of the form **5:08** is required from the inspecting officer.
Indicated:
**6:33**
